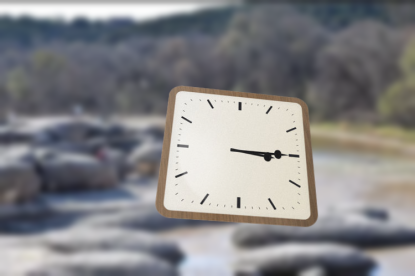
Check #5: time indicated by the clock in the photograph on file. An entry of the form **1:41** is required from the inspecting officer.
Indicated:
**3:15**
